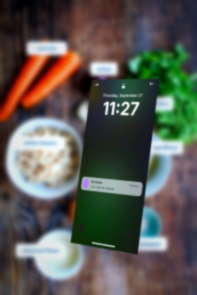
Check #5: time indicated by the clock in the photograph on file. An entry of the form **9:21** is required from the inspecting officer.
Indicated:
**11:27**
